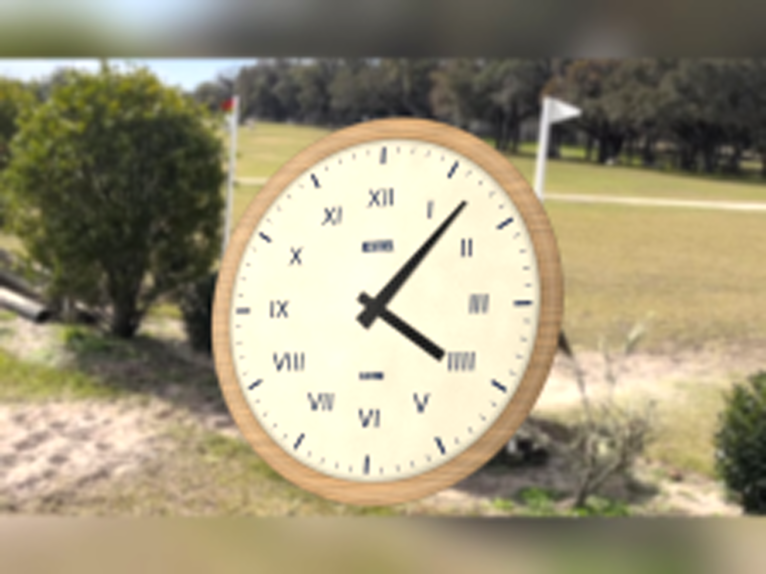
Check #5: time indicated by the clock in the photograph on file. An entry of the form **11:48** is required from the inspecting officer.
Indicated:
**4:07**
